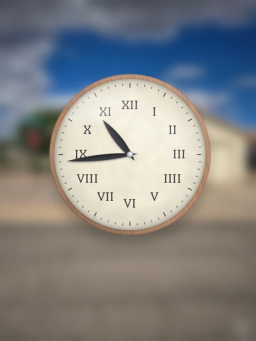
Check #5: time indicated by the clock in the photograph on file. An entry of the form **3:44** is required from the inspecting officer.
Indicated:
**10:44**
